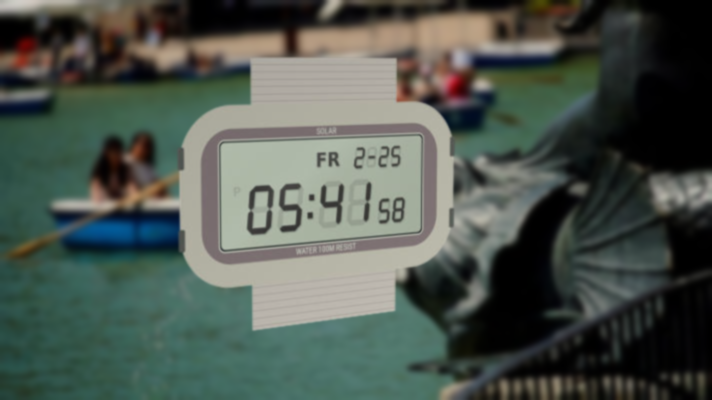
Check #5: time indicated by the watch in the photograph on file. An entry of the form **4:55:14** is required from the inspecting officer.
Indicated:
**5:41:58**
